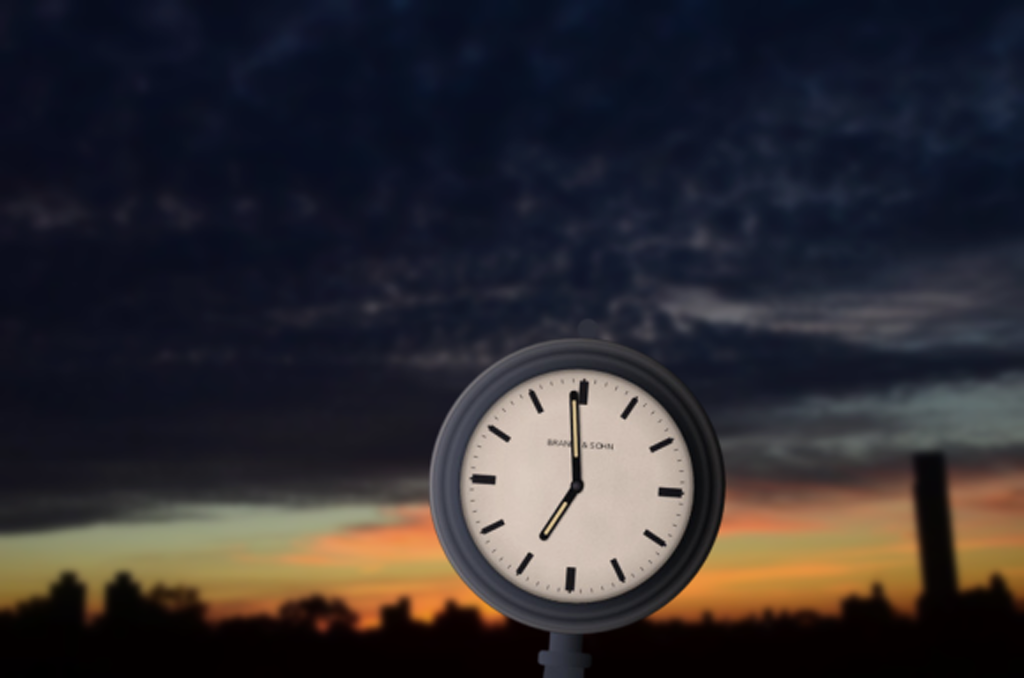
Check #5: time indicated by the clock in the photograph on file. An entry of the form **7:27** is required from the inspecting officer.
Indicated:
**6:59**
